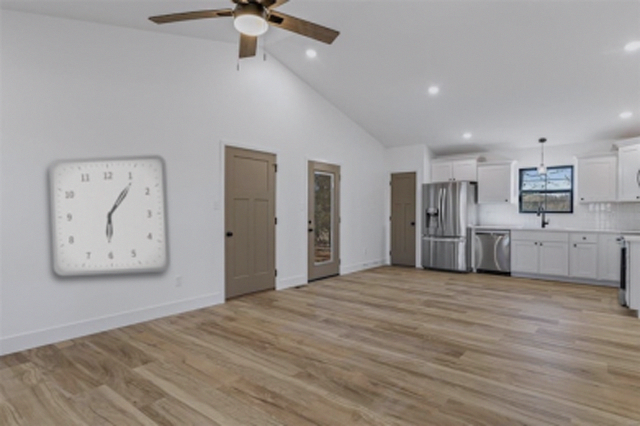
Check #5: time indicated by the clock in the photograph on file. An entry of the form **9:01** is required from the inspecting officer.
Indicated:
**6:06**
